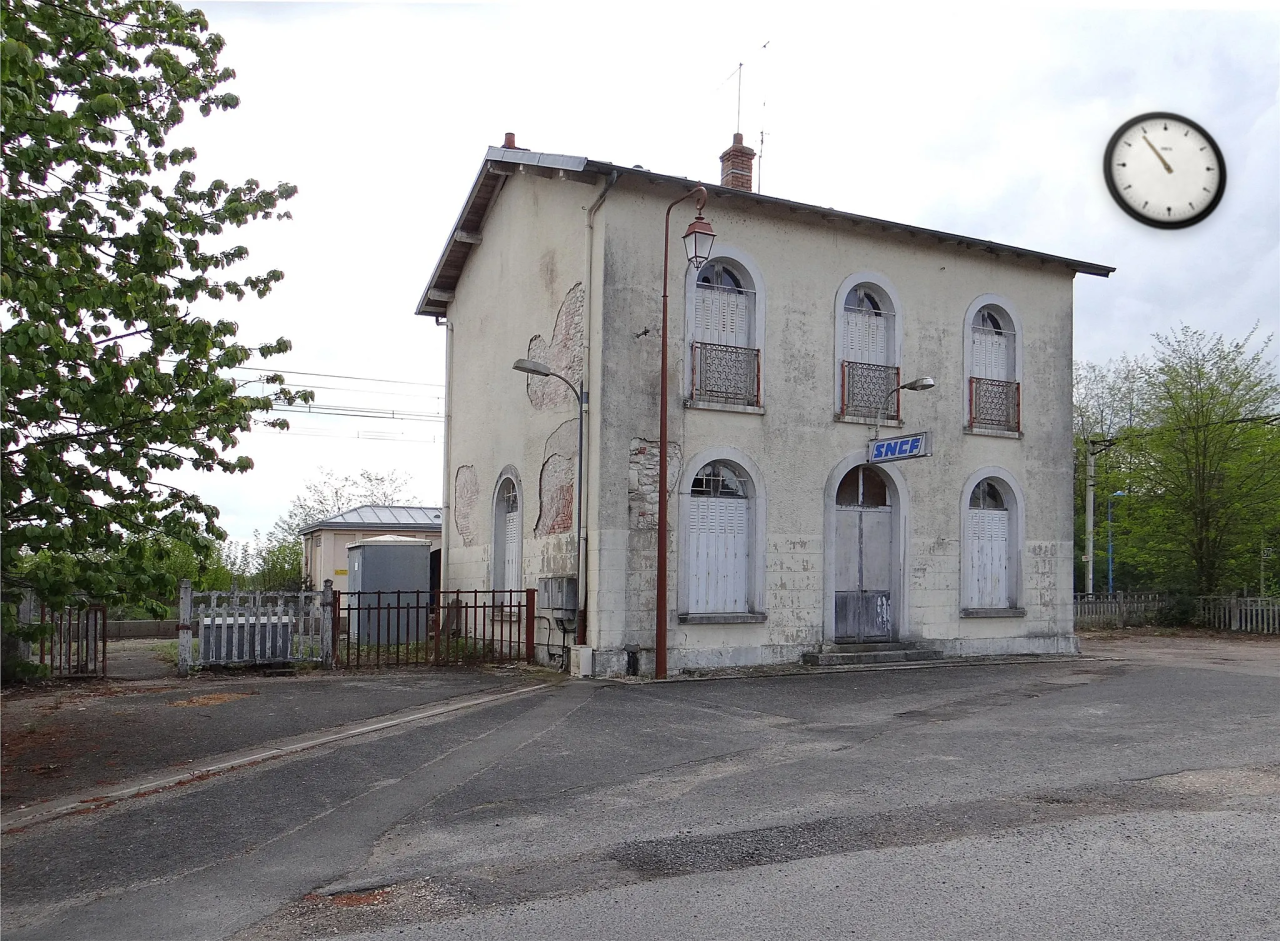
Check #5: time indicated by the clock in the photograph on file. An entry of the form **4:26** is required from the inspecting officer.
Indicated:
**10:54**
